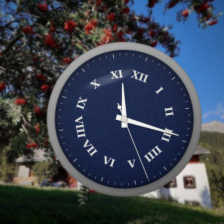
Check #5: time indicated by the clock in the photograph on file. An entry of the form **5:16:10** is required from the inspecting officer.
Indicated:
**11:14:23**
